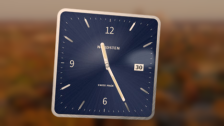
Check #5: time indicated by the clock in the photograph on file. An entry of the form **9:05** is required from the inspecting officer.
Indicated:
**11:25**
